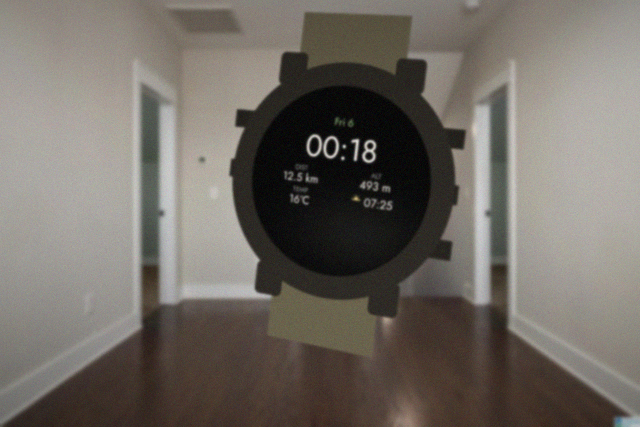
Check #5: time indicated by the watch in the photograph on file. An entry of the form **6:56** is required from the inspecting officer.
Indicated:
**0:18**
